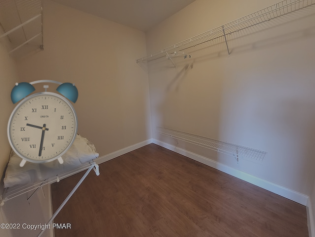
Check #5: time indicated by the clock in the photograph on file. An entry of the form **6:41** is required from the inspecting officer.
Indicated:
**9:31**
